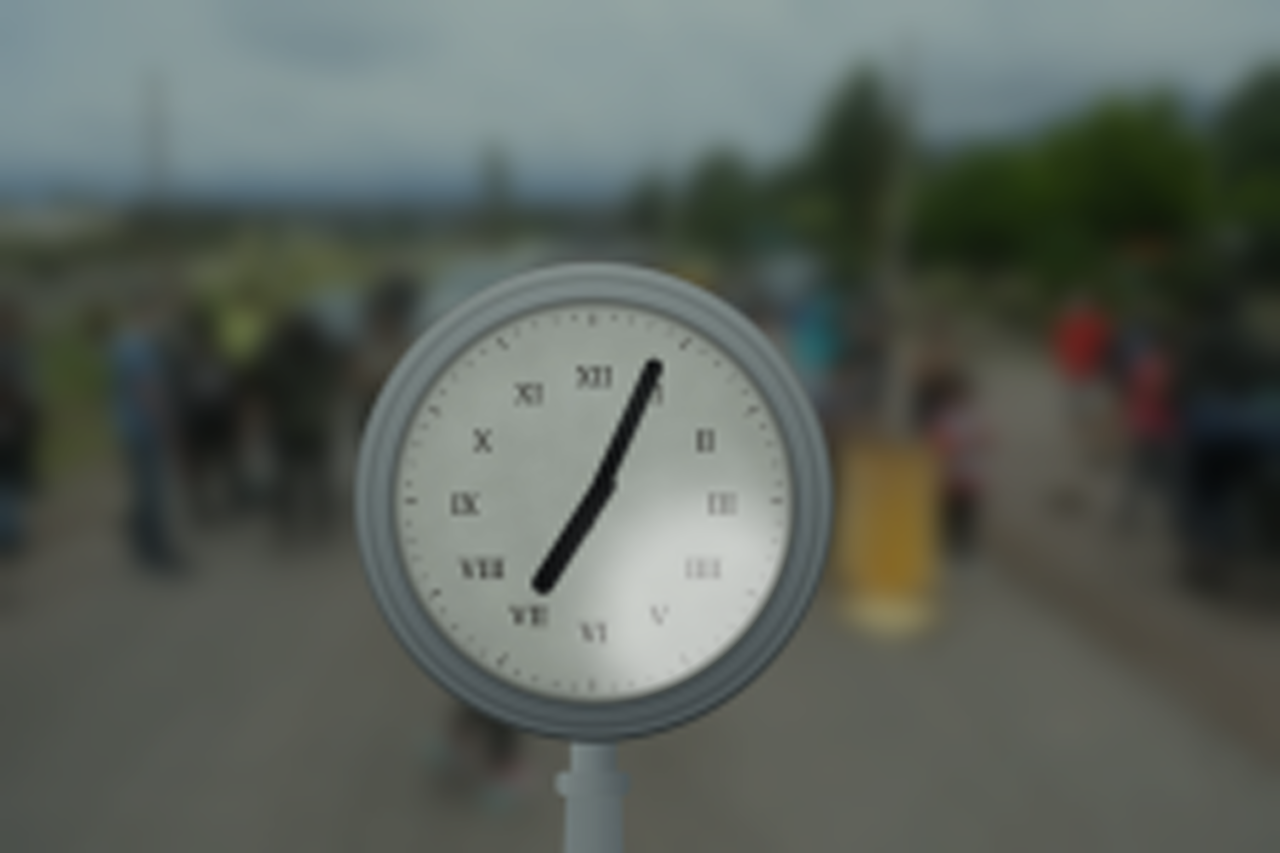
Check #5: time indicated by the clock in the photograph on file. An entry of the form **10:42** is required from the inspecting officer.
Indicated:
**7:04**
